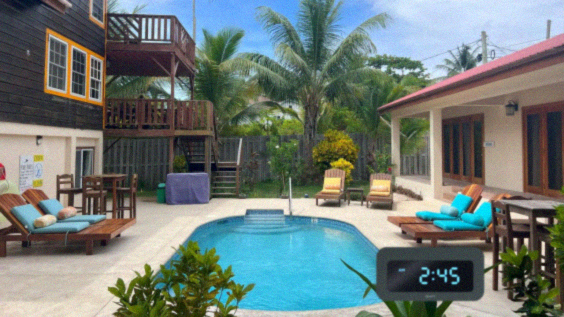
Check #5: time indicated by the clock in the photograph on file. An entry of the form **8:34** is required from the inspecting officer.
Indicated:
**2:45**
